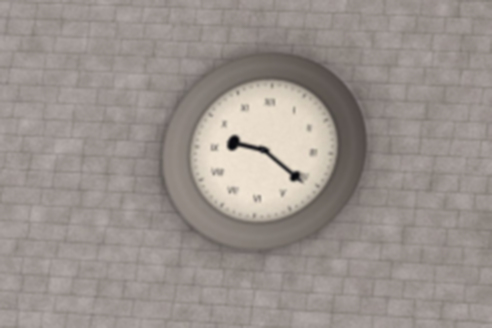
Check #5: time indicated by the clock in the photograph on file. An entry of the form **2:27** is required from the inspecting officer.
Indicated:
**9:21**
